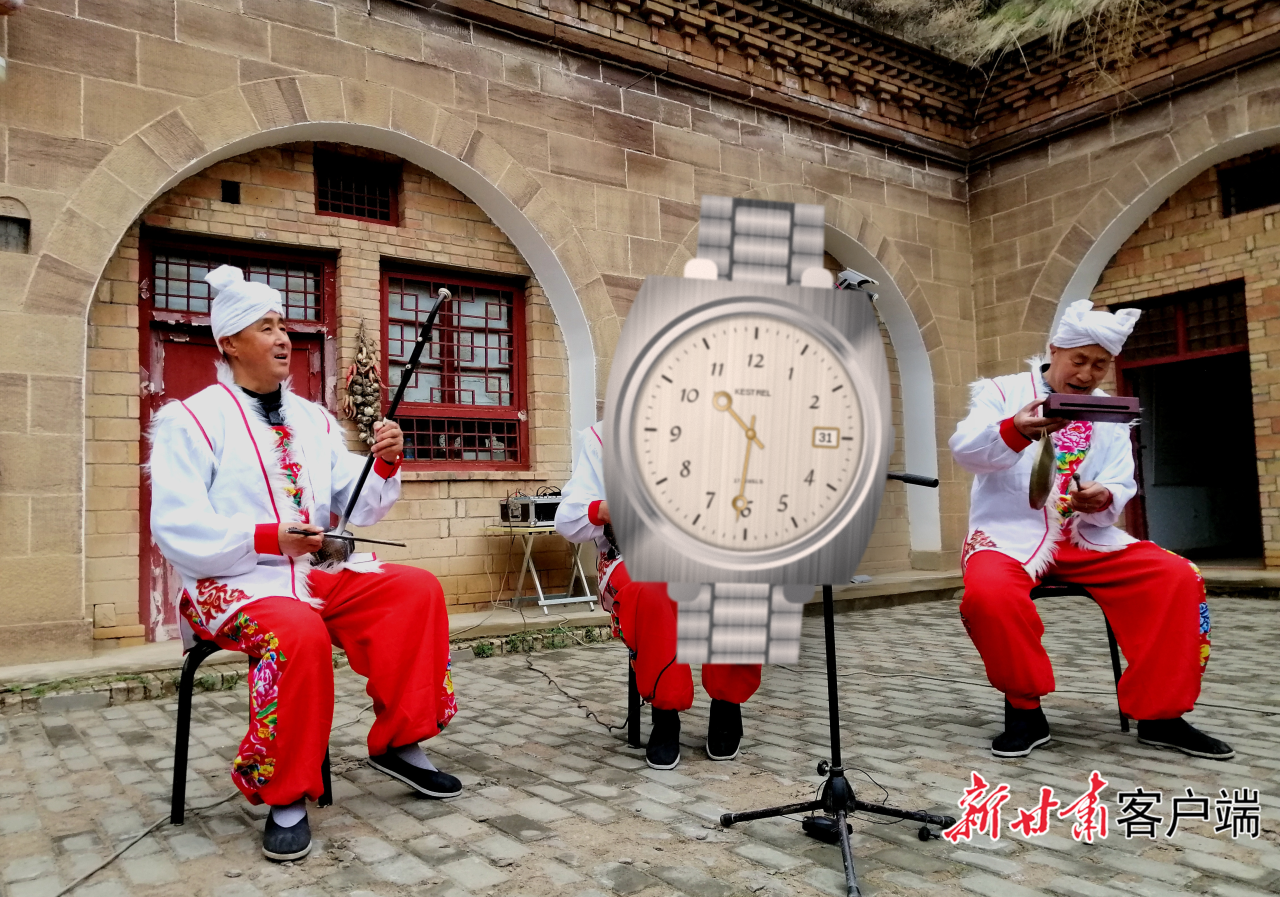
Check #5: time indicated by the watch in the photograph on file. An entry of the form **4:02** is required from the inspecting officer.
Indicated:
**10:31**
